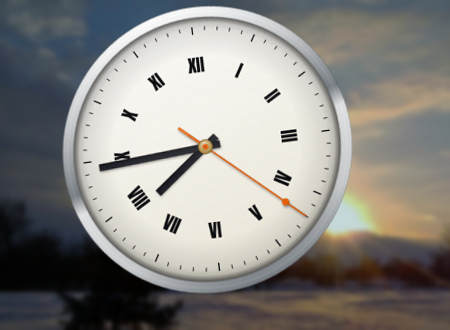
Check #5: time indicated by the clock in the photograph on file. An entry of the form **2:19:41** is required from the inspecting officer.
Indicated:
**7:44:22**
